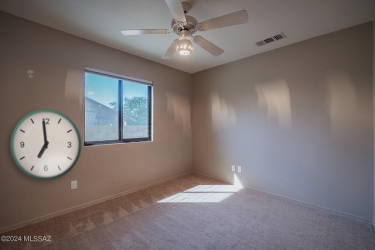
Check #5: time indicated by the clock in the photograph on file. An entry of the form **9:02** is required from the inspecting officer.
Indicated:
**6:59**
